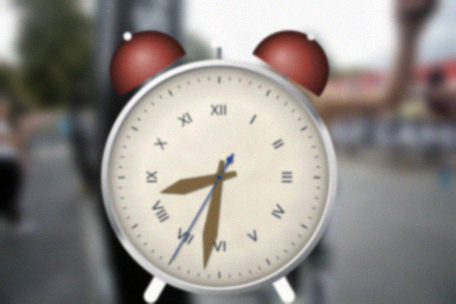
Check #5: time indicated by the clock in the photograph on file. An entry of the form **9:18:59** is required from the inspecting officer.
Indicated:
**8:31:35**
